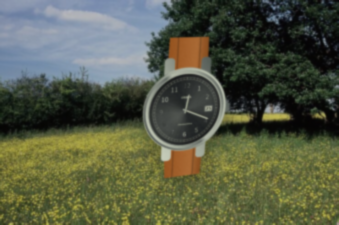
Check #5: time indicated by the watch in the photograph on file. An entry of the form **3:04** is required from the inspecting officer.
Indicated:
**12:19**
